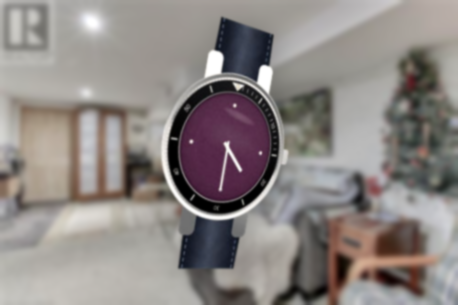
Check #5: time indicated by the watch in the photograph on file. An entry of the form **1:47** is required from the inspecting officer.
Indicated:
**4:30**
